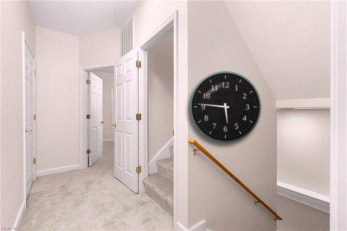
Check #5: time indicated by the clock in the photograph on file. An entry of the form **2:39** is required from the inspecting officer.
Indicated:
**5:46**
